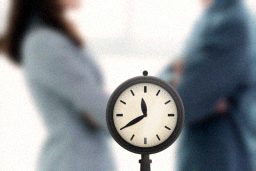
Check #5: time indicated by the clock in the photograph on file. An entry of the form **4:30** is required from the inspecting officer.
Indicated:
**11:40**
